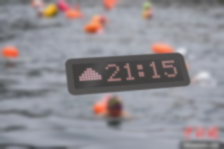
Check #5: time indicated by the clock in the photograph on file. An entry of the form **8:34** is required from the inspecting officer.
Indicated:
**21:15**
